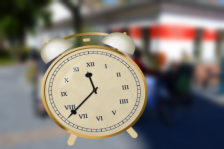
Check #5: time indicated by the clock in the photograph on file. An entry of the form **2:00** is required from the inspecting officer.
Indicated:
**11:38**
